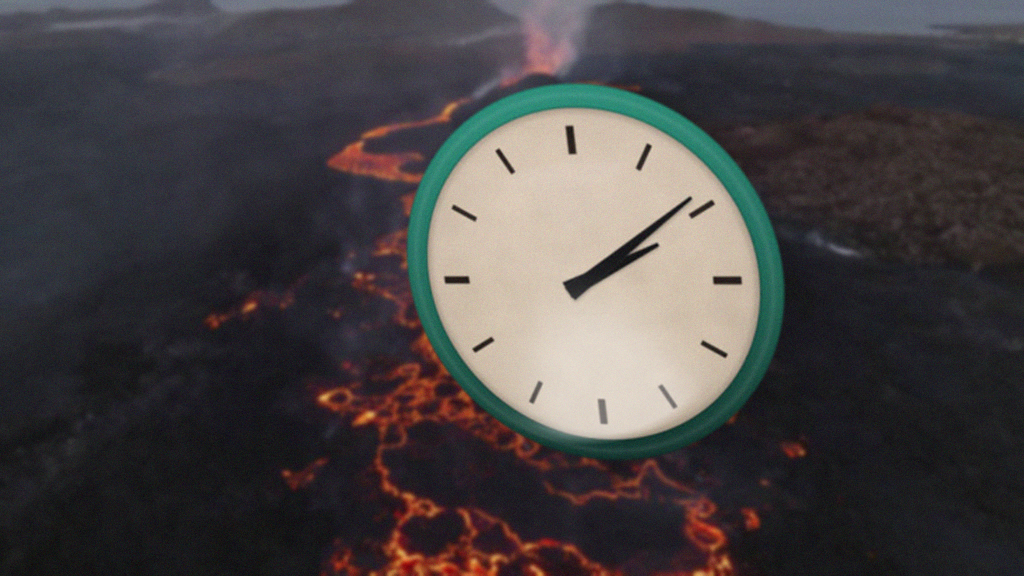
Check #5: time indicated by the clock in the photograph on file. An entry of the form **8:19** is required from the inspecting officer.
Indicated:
**2:09**
